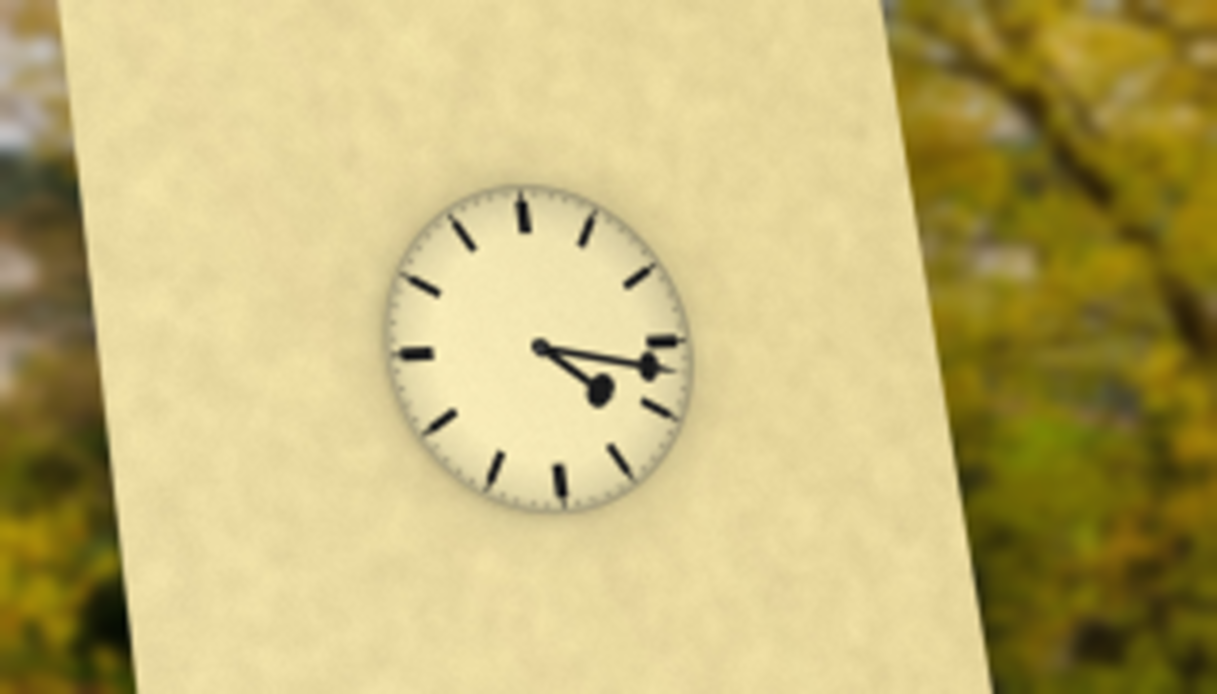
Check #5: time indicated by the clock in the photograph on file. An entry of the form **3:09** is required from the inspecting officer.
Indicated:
**4:17**
